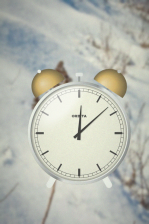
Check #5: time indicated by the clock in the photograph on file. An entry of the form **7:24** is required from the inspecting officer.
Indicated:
**12:08**
